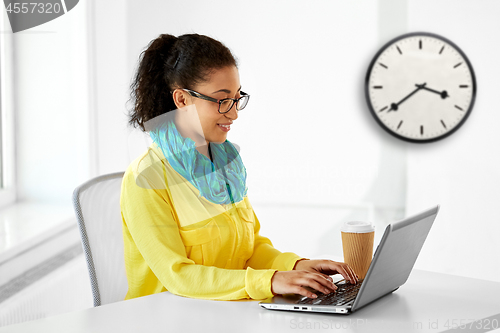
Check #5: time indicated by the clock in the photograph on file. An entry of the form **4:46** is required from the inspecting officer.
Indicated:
**3:39**
